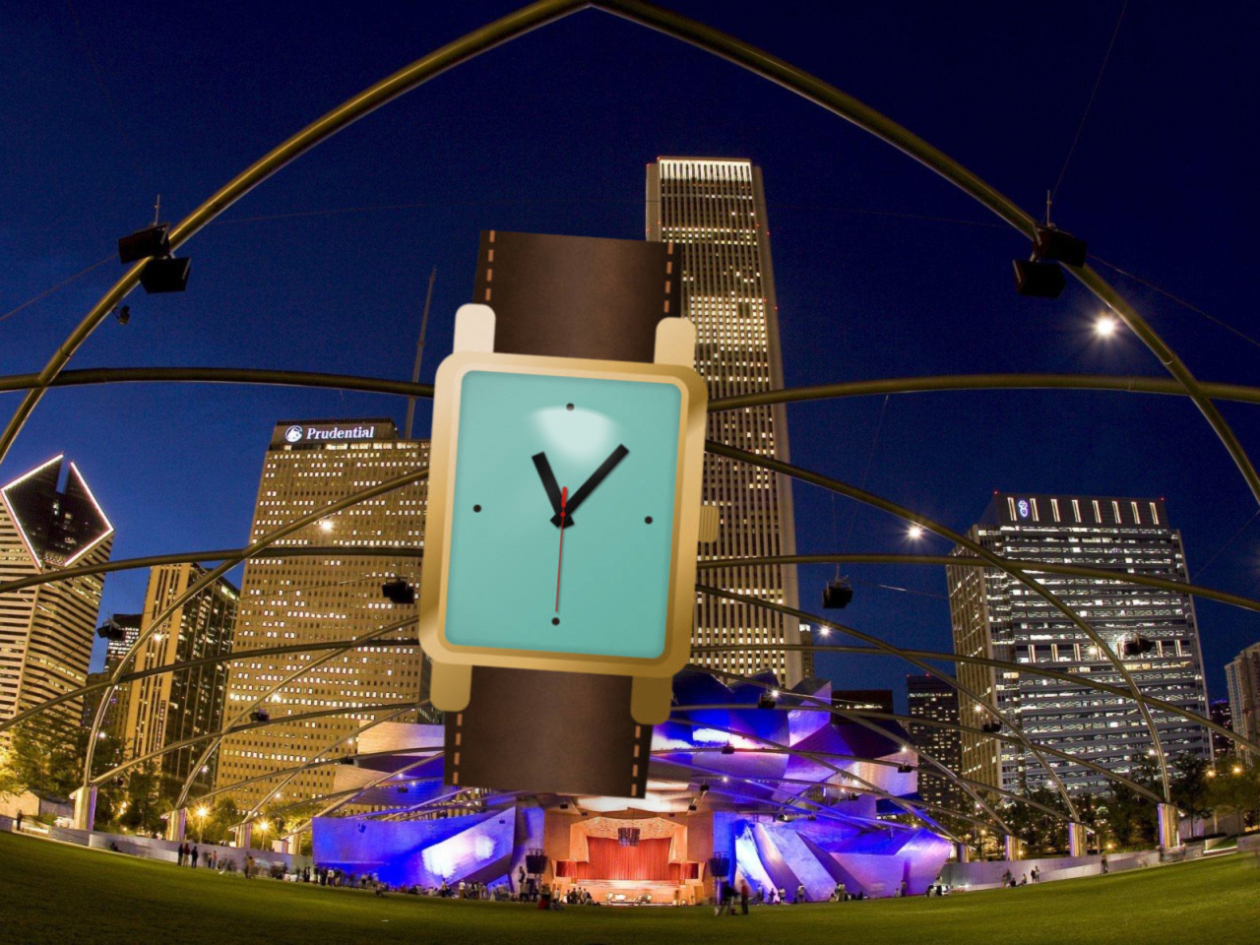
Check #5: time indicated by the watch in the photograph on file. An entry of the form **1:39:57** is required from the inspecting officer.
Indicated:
**11:06:30**
